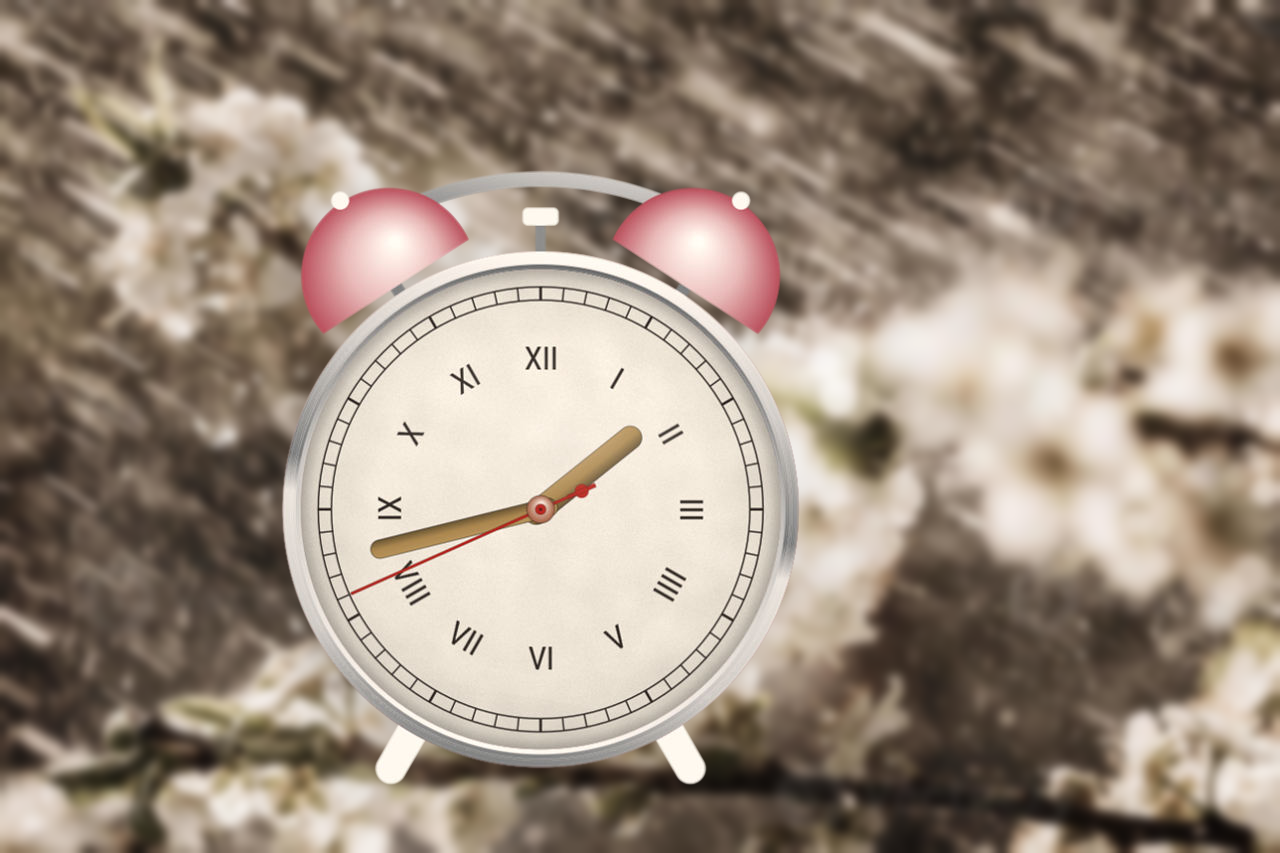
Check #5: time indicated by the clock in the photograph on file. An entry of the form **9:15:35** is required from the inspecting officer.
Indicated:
**1:42:41**
